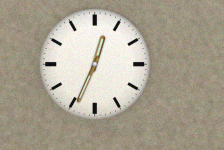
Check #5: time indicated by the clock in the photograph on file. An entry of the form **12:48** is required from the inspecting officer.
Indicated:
**12:34**
